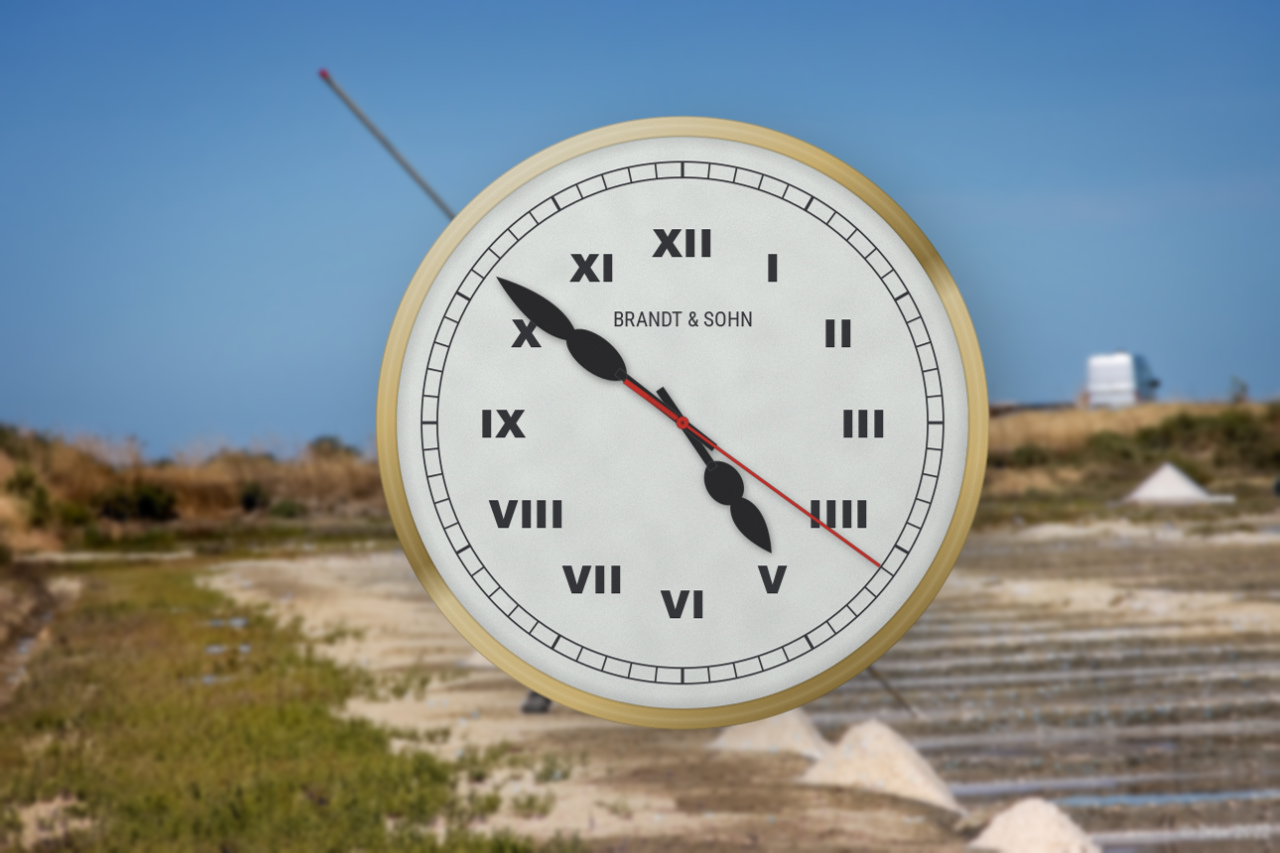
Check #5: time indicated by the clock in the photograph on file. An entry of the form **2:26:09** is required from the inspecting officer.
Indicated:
**4:51:21**
